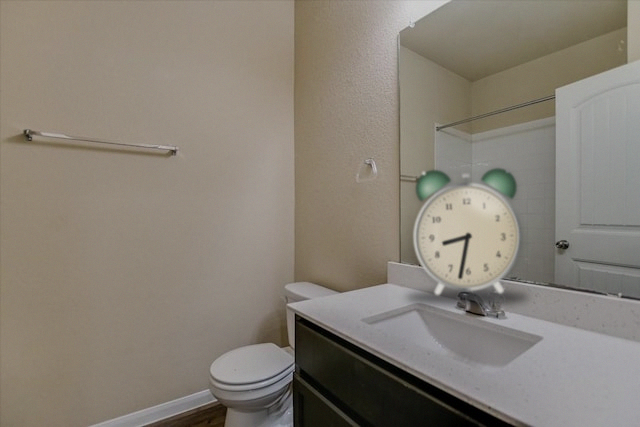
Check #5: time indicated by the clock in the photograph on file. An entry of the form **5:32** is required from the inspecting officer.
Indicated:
**8:32**
